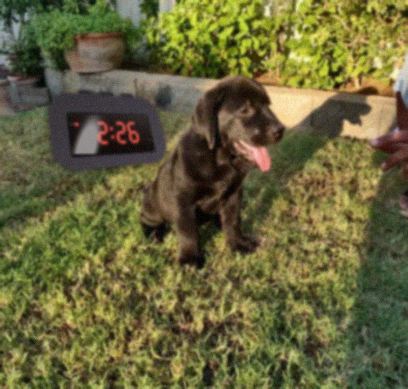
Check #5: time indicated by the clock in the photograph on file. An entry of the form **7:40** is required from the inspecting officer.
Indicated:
**2:26**
